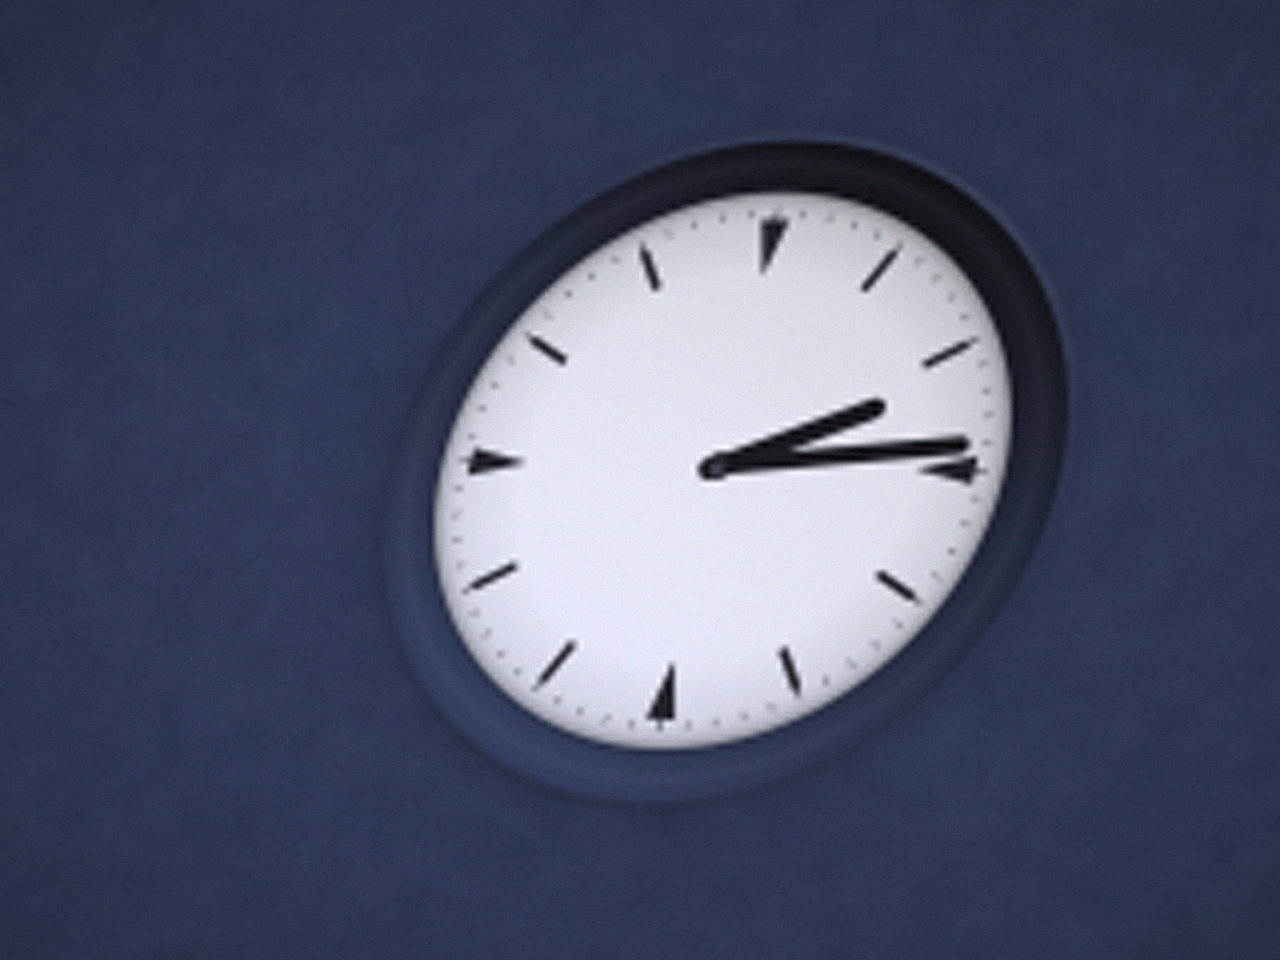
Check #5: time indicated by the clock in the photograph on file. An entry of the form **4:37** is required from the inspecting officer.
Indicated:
**2:14**
